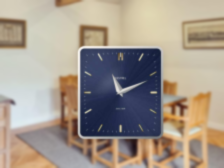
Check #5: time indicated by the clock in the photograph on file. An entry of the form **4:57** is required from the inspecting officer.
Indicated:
**11:11**
